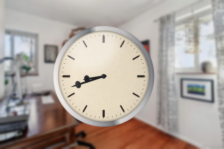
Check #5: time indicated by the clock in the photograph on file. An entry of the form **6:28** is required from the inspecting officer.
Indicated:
**8:42**
